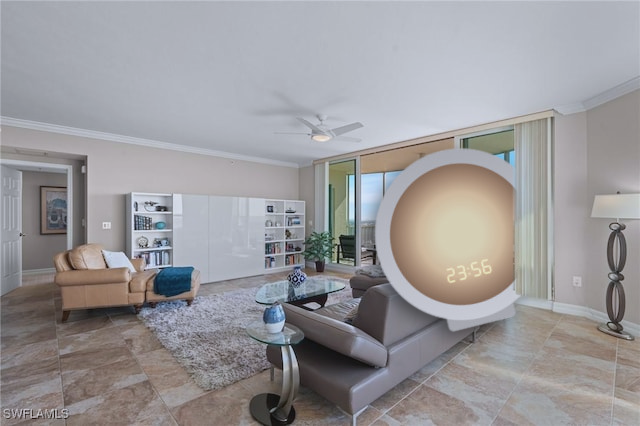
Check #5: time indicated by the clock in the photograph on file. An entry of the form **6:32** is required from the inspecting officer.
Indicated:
**23:56**
